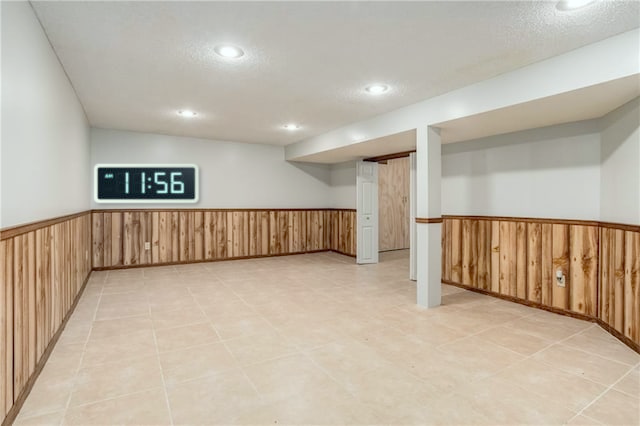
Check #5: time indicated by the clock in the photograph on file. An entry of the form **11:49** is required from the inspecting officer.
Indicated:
**11:56**
